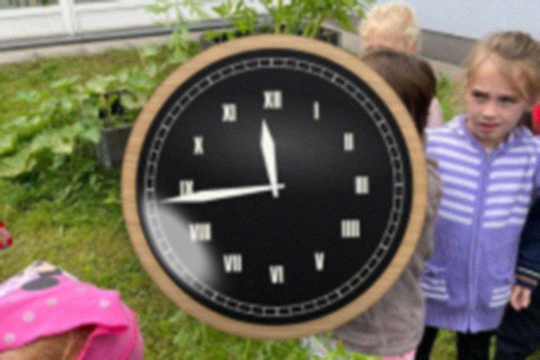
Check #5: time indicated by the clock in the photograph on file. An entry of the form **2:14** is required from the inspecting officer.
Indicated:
**11:44**
